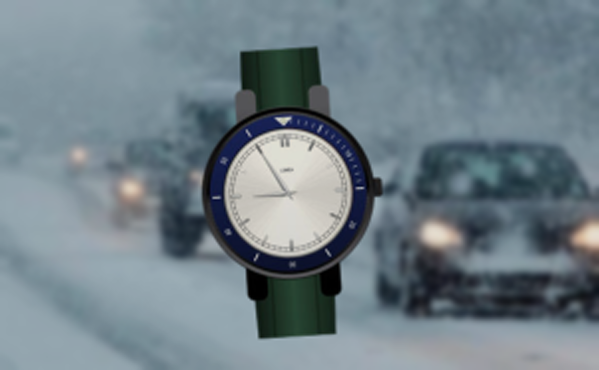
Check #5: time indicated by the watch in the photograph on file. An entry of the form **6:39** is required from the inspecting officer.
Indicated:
**8:55**
